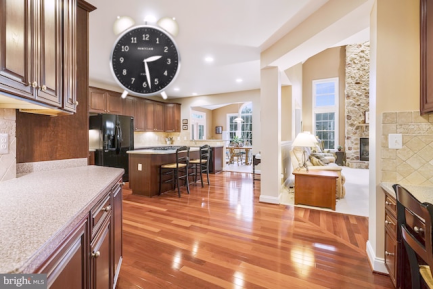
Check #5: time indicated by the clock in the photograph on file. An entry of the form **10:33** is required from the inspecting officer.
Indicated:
**2:28**
